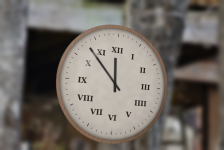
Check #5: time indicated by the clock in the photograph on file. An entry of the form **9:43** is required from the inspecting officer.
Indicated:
**11:53**
